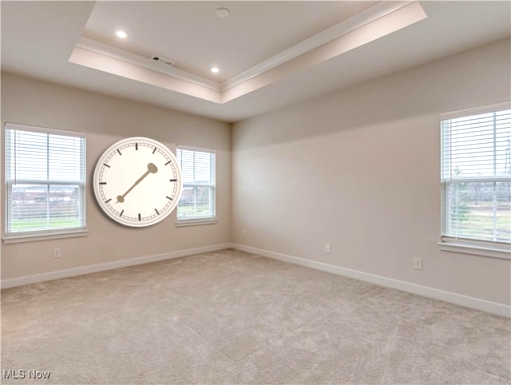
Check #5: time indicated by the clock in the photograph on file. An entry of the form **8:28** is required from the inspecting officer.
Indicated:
**1:38**
